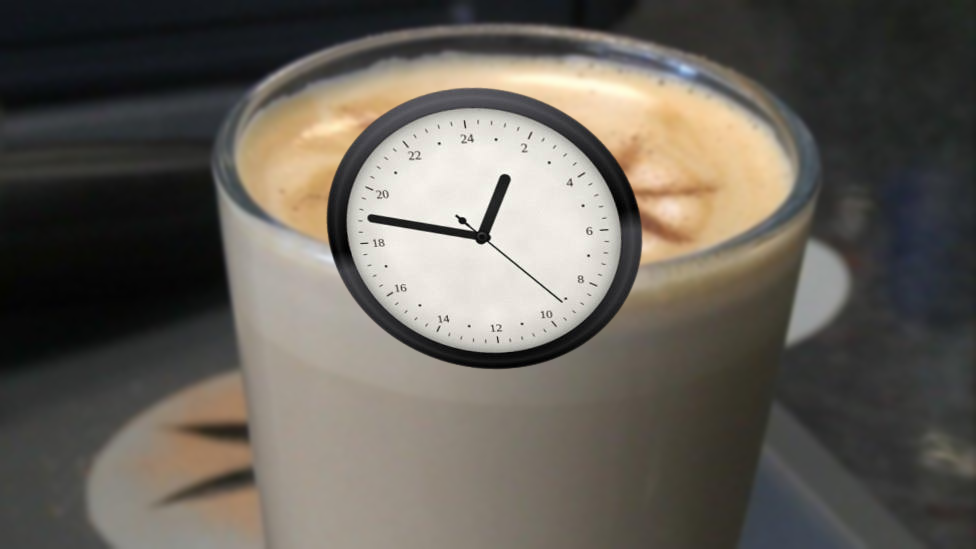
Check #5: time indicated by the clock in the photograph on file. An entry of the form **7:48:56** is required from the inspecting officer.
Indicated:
**1:47:23**
